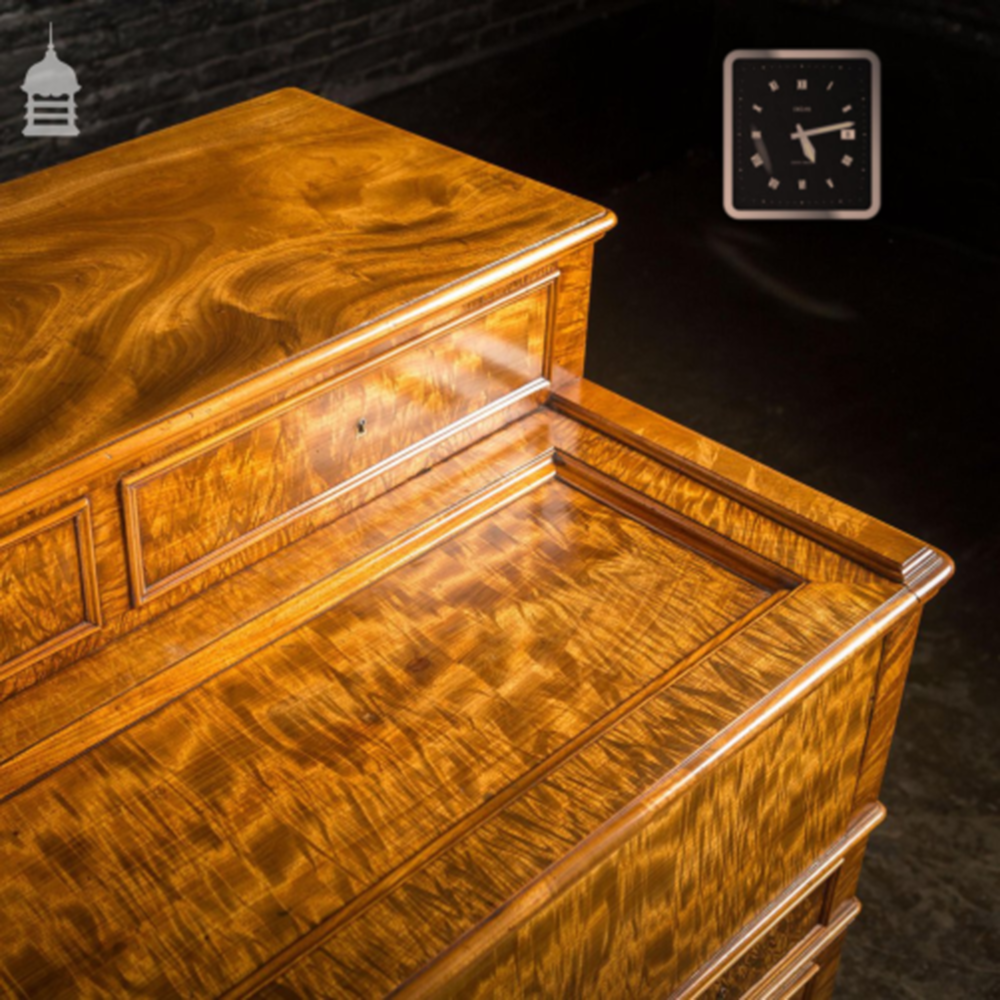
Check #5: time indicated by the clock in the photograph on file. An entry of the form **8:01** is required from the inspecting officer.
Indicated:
**5:13**
